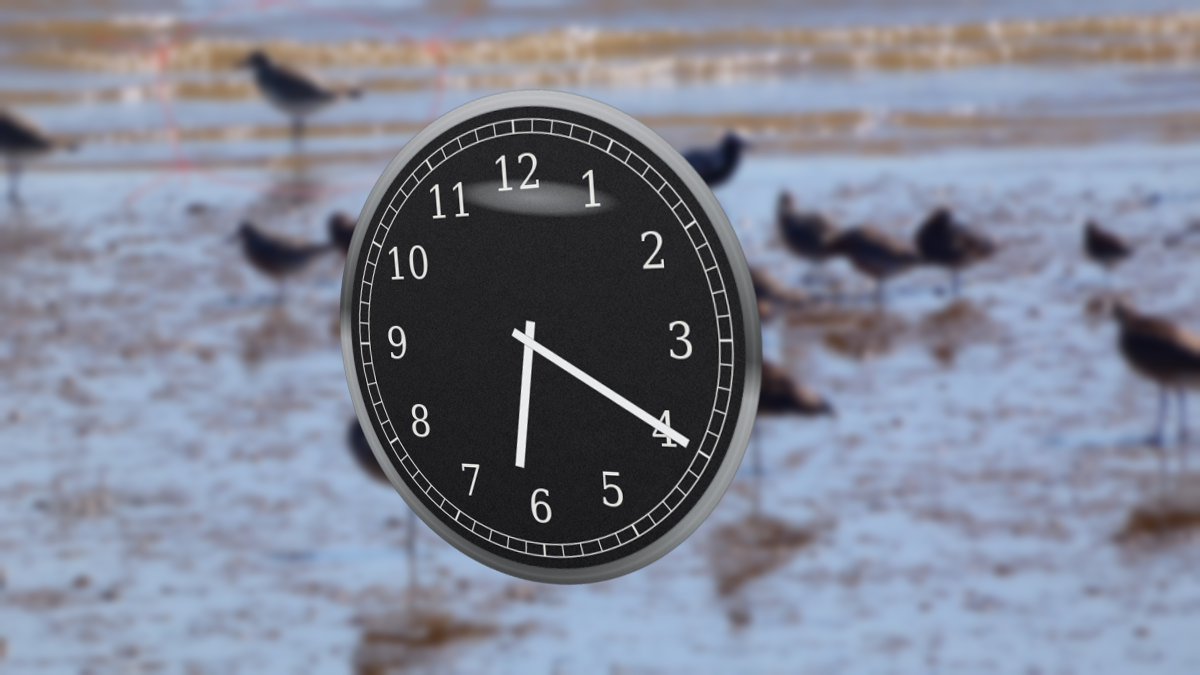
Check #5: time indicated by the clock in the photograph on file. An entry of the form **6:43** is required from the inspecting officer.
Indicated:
**6:20**
